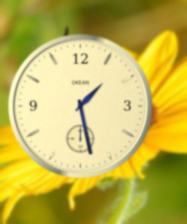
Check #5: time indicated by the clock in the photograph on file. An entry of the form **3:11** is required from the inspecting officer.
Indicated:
**1:28**
